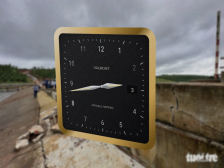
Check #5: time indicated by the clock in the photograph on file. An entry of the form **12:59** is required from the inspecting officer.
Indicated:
**2:43**
